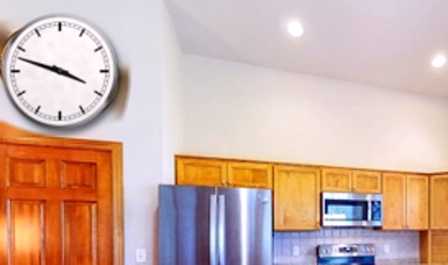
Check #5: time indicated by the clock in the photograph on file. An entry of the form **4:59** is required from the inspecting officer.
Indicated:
**3:48**
